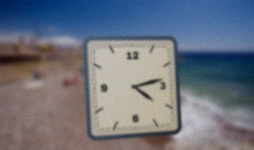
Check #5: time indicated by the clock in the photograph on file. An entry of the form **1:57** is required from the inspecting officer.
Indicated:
**4:13**
